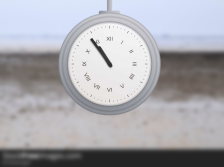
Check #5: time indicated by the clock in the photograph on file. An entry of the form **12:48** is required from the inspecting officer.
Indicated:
**10:54**
